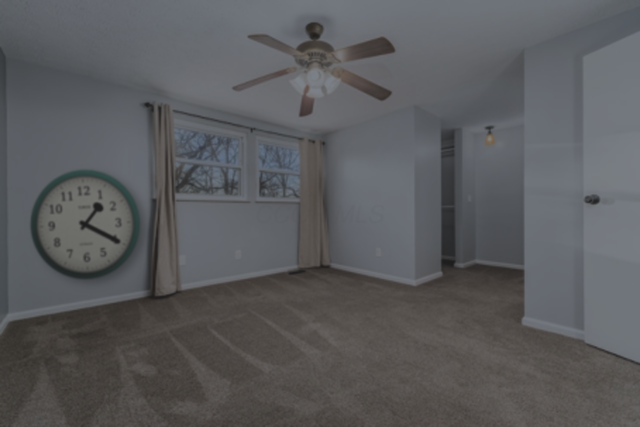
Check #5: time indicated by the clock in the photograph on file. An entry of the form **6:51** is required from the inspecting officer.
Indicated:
**1:20**
